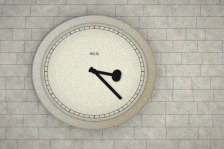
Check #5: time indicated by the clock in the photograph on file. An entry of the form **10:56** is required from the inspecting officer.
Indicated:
**3:23**
